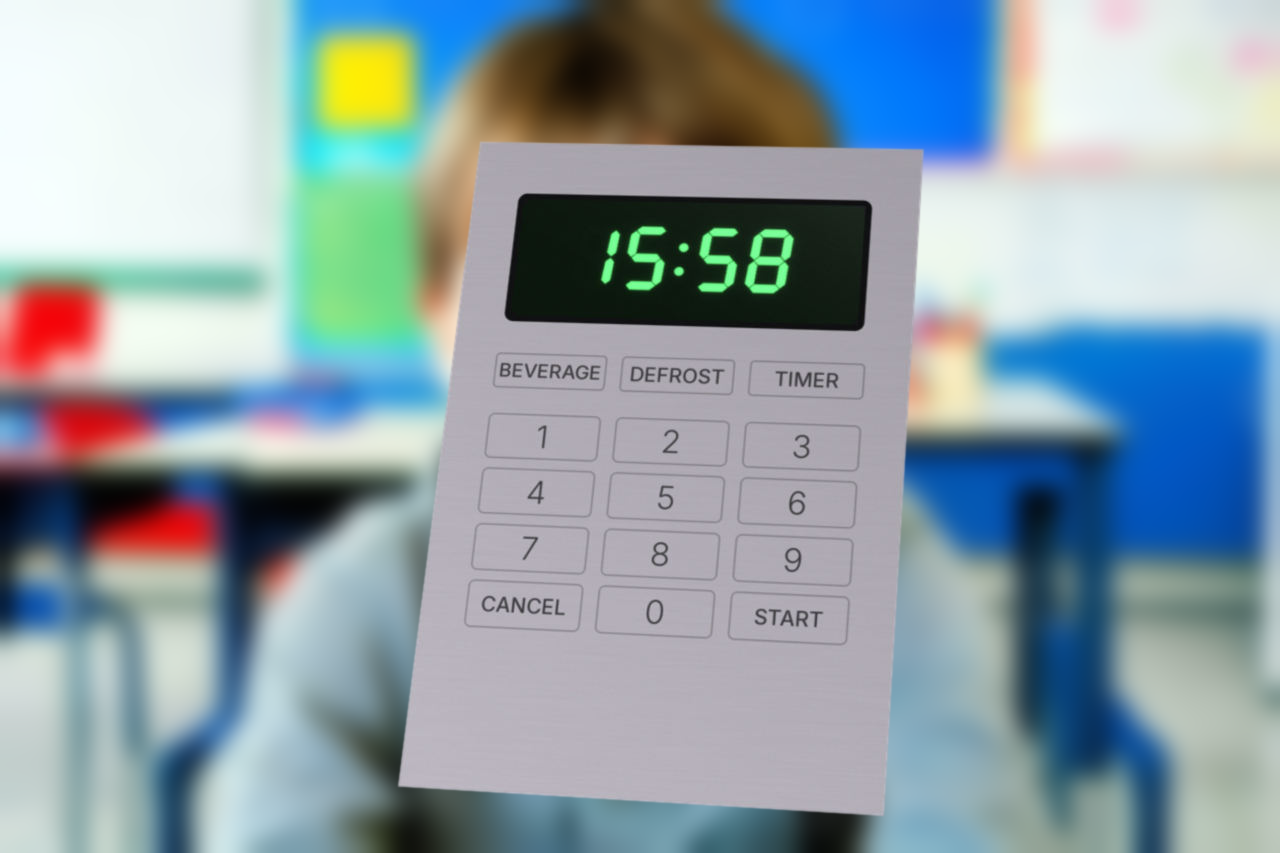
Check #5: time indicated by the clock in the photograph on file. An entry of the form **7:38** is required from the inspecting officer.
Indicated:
**15:58**
